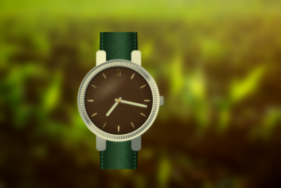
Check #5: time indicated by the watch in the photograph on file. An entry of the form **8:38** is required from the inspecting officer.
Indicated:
**7:17**
